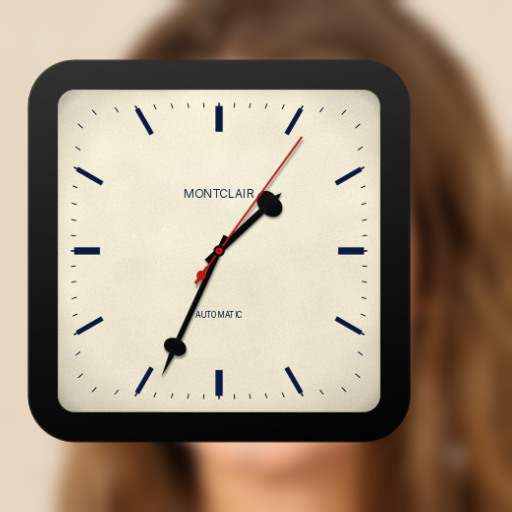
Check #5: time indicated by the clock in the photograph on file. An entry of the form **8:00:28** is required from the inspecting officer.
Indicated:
**1:34:06**
